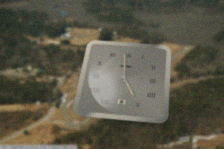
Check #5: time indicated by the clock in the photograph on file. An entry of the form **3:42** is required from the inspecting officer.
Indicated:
**4:59**
